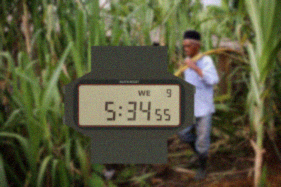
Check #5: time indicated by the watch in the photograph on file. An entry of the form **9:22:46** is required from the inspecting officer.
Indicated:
**5:34:55**
